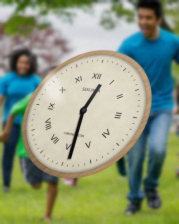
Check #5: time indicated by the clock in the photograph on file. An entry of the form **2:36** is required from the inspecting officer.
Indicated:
**12:29**
